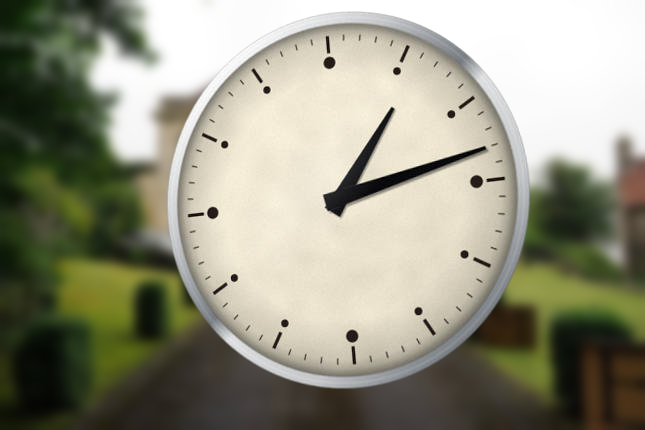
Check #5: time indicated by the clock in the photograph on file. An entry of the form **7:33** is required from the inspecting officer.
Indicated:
**1:13**
